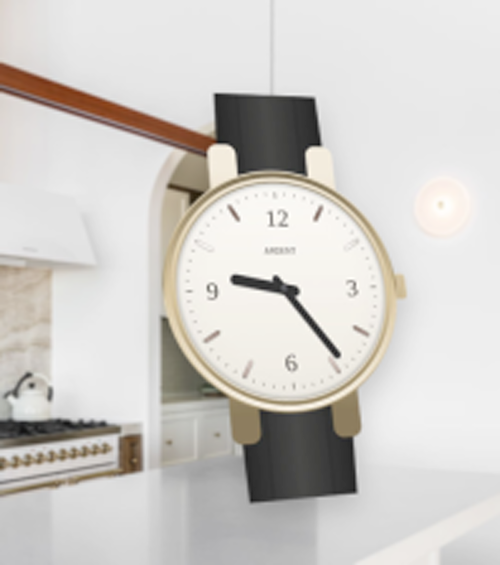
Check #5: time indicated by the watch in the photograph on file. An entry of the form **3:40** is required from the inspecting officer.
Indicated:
**9:24**
